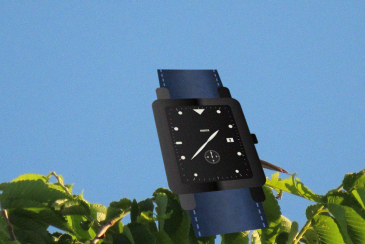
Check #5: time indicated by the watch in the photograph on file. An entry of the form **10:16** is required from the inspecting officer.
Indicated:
**1:38**
